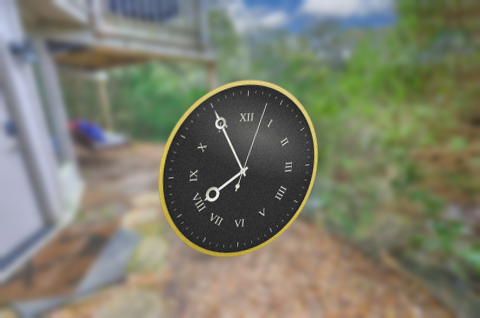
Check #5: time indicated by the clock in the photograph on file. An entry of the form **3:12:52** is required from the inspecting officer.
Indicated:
**7:55:03**
